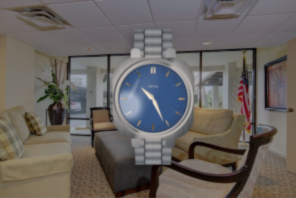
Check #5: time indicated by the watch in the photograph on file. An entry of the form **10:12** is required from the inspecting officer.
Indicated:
**10:26**
